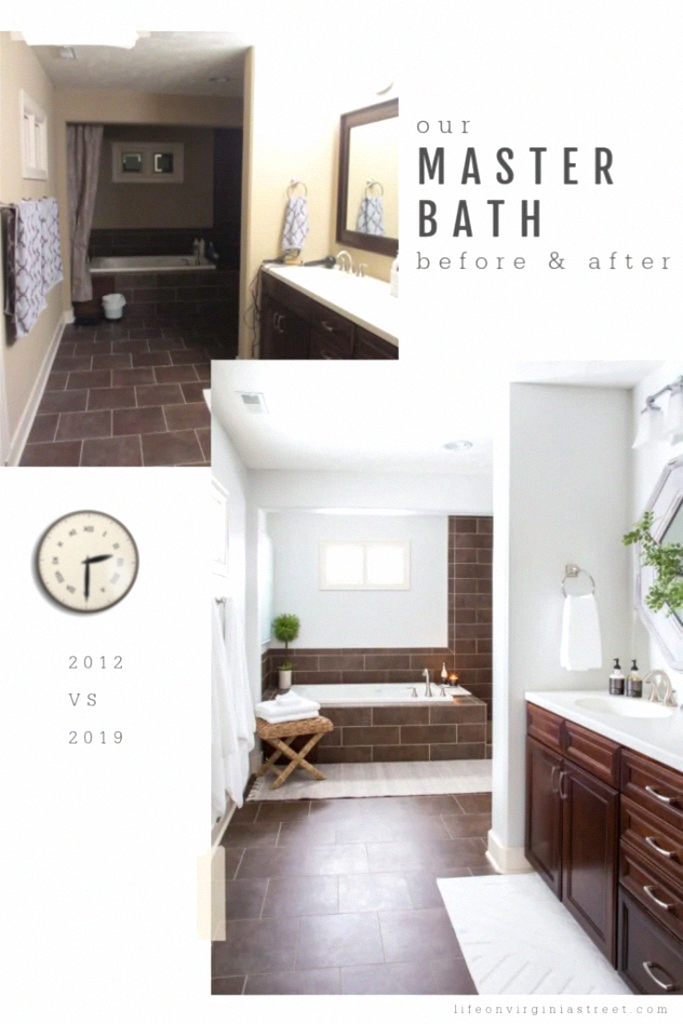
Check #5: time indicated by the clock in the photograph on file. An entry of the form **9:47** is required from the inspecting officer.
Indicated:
**2:30**
